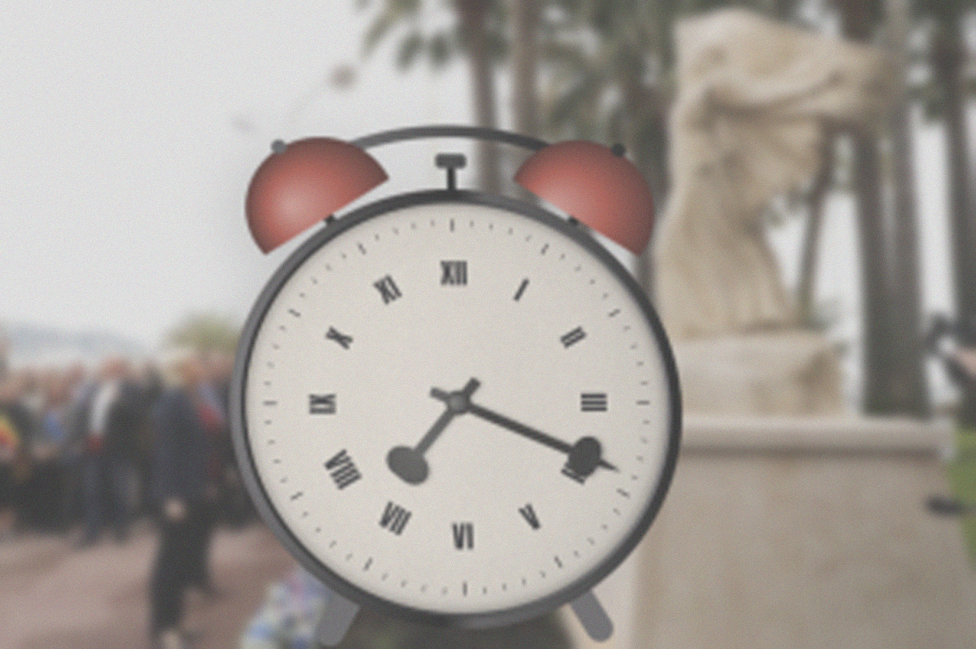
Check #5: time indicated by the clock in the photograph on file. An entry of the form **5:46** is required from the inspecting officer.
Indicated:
**7:19**
